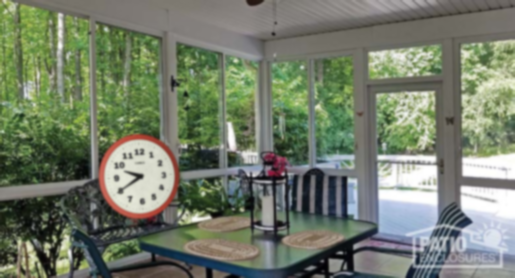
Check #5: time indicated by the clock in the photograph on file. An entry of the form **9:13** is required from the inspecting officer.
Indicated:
**9:40**
